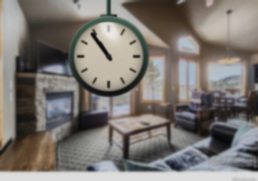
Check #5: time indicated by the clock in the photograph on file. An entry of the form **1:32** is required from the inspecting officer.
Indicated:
**10:54**
